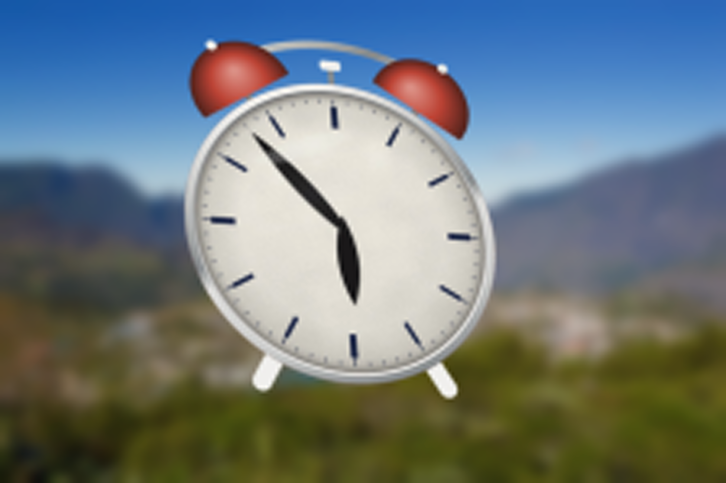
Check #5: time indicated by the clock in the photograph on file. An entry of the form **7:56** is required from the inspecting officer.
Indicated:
**5:53**
